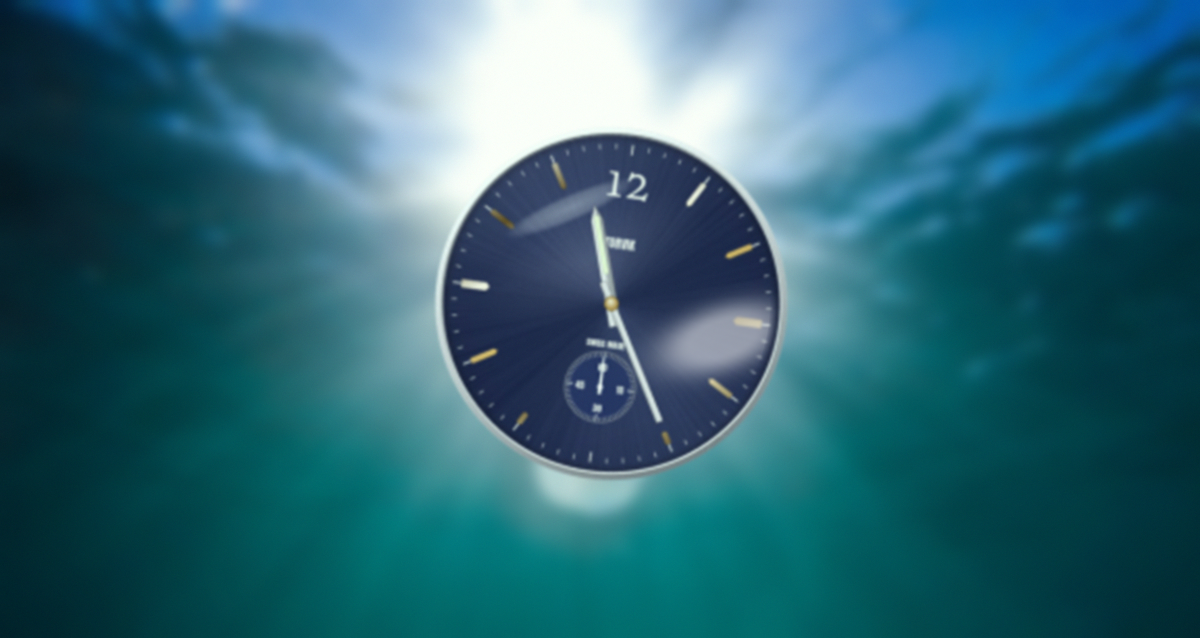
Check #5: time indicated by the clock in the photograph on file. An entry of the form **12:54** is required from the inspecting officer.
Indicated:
**11:25**
